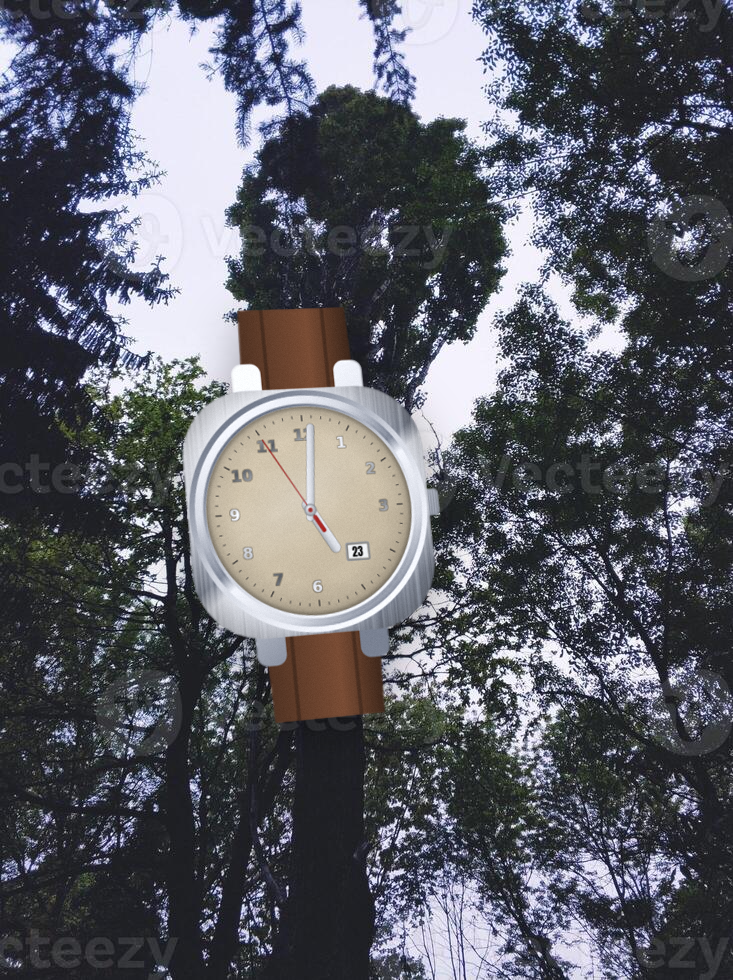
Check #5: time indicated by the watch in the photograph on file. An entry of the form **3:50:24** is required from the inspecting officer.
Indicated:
**5:00:55**
